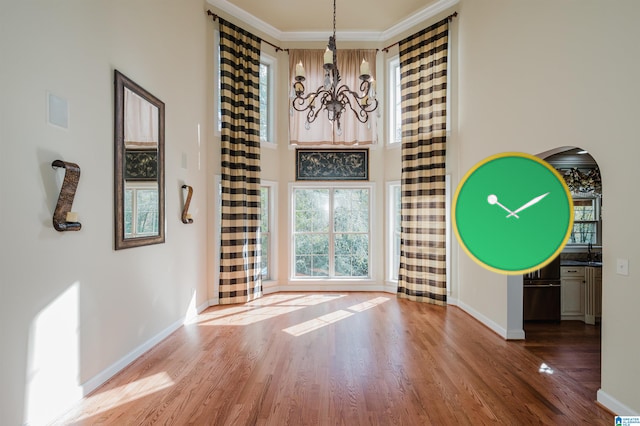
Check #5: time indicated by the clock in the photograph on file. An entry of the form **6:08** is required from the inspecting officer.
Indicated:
**10:10**
